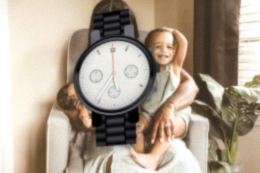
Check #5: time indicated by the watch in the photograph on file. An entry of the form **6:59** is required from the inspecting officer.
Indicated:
**5:36**
